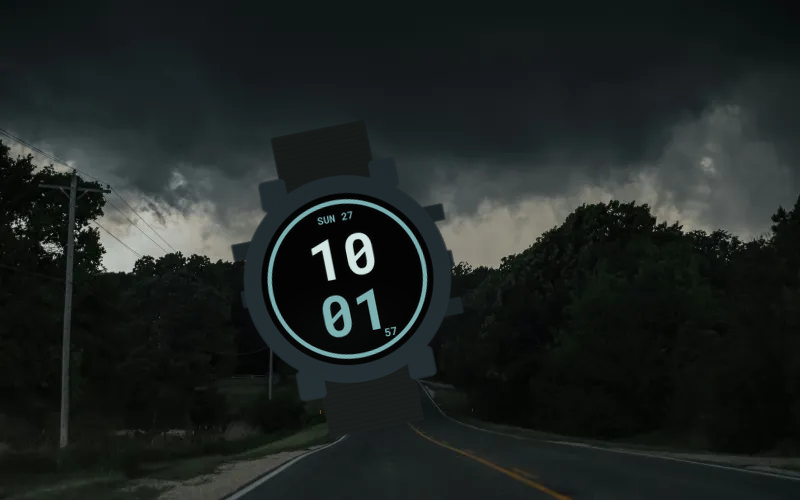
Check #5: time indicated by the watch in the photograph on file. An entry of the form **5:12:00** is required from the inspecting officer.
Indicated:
**10:01:57**
